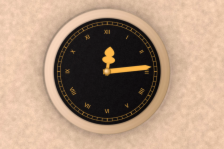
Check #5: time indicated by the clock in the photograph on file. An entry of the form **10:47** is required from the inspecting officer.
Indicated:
**12:14**
